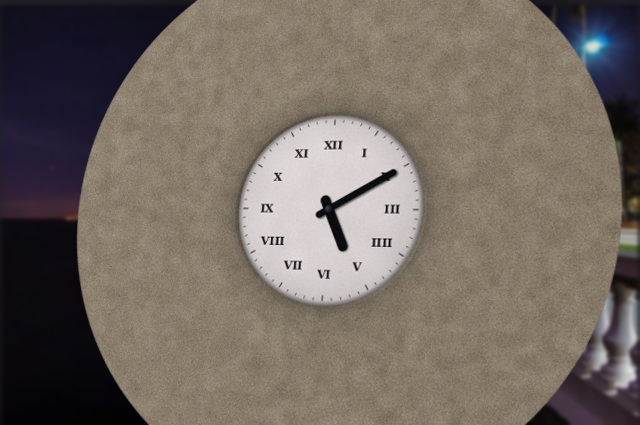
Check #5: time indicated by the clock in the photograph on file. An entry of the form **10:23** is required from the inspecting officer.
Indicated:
**5:10**
